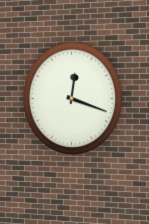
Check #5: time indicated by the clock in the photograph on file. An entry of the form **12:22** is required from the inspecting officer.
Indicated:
**12:18**
